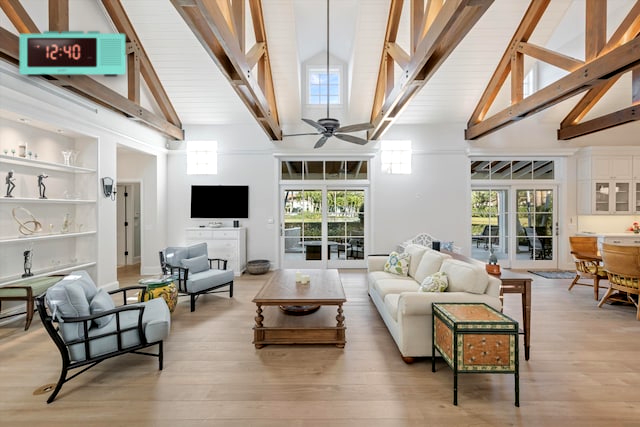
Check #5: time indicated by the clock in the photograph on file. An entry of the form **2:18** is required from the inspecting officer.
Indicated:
**12:40**
